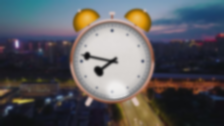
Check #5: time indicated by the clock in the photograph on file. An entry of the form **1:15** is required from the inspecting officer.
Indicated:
**7:47**
